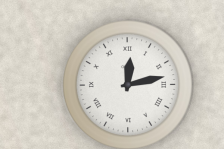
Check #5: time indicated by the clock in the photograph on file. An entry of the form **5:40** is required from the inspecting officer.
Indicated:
**12:13**
